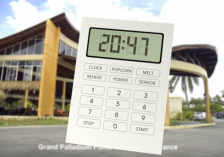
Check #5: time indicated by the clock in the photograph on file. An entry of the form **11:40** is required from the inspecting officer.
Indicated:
**20:47**
